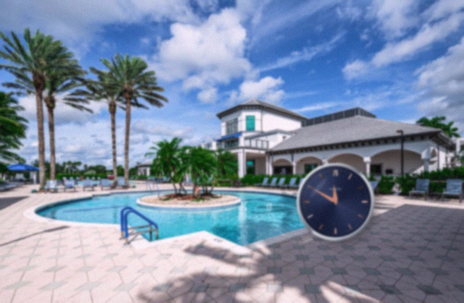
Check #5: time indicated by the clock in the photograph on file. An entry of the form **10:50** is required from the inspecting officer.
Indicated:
**11:50**
